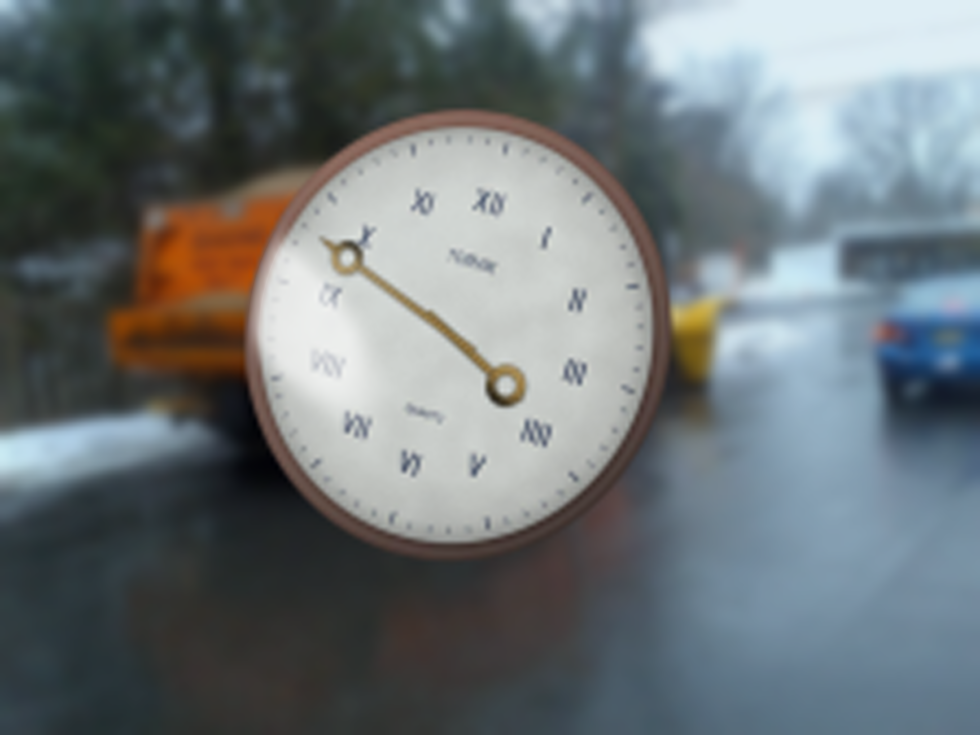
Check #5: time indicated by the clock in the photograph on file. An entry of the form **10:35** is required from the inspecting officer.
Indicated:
**3:48**
